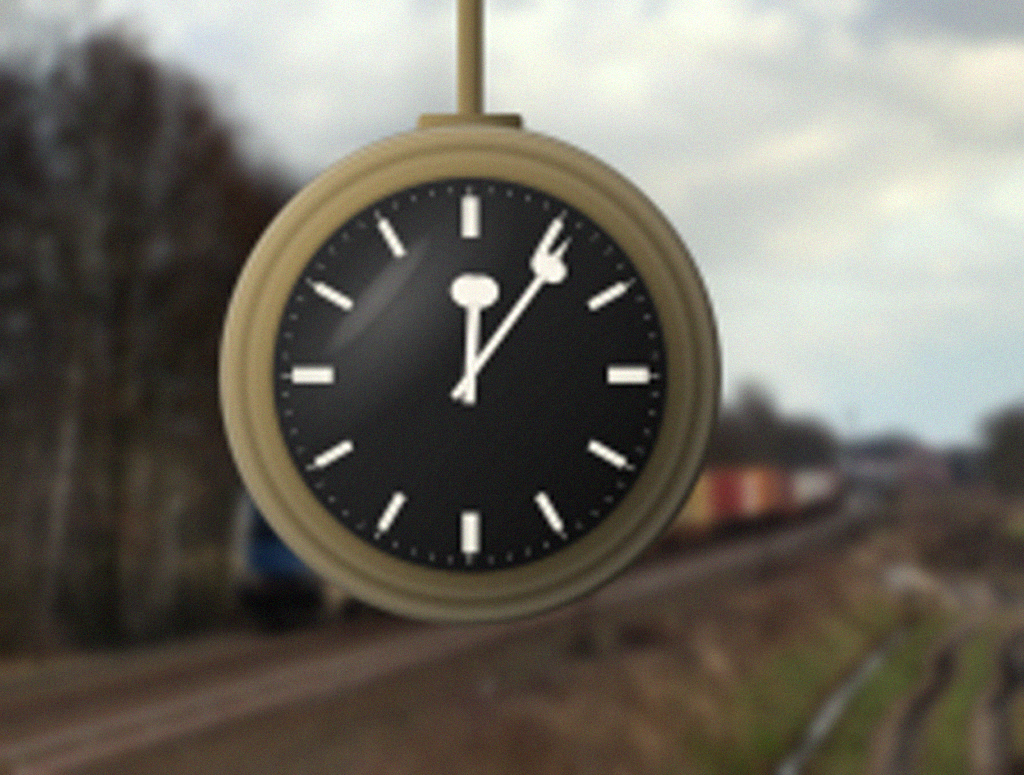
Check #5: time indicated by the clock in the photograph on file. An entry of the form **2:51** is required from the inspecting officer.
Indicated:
**12:06**
